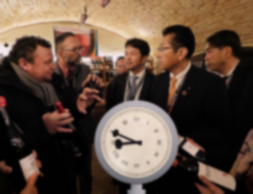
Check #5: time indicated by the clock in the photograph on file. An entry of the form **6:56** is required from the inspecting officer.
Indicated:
**8:49**
